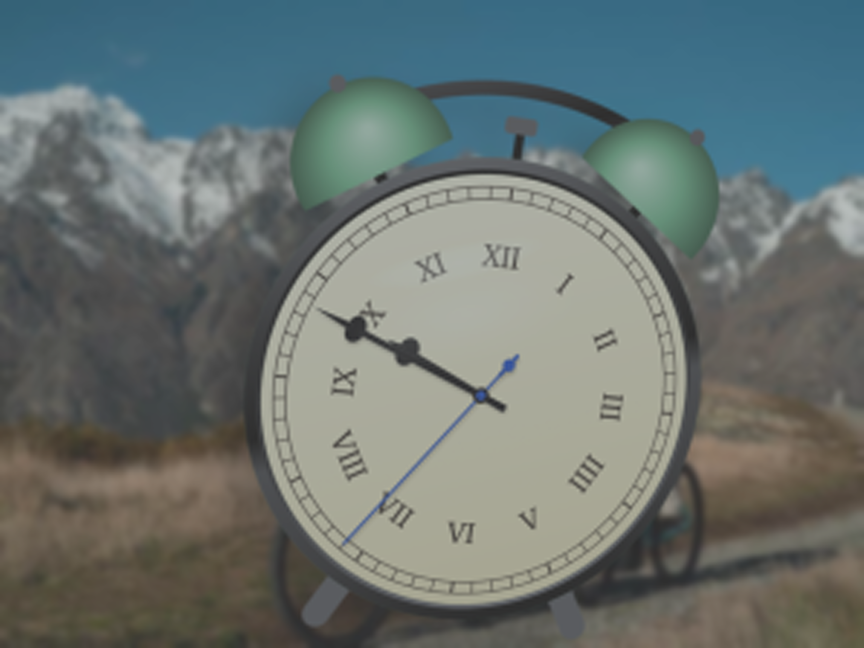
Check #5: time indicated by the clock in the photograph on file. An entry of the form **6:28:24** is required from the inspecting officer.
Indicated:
**9:48:36**
